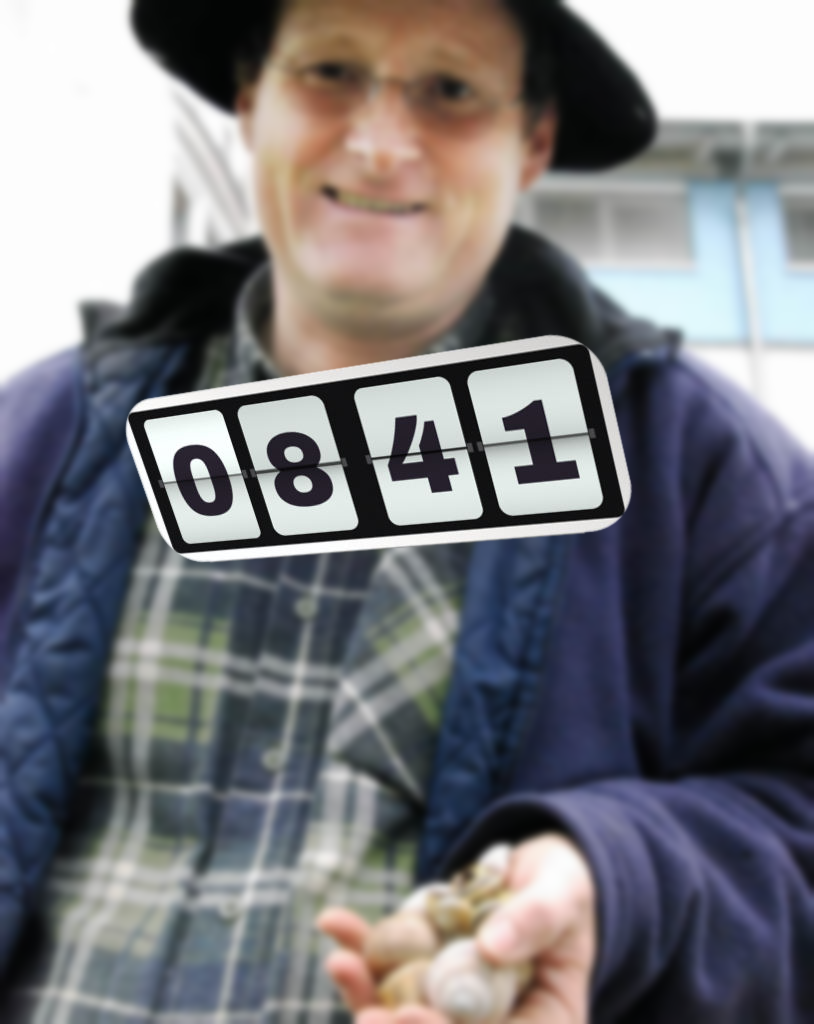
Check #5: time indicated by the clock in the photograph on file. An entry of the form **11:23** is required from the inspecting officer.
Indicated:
**8:41**
